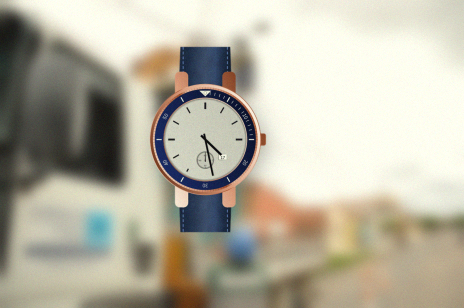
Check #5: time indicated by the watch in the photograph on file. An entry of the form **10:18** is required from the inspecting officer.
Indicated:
**4:28**
